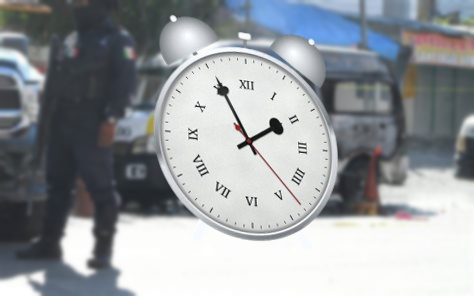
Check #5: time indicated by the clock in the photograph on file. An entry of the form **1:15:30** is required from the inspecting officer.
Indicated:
**1:55:23**
